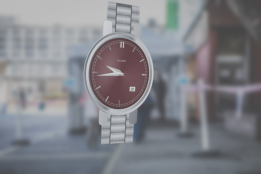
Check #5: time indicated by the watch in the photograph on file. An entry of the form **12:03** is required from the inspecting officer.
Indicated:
**9:44**
